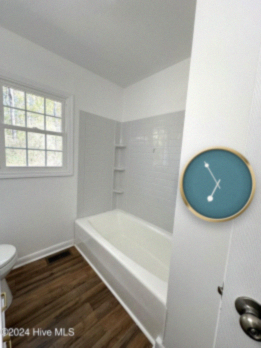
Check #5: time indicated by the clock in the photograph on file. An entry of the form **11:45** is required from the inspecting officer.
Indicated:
**6:55**
